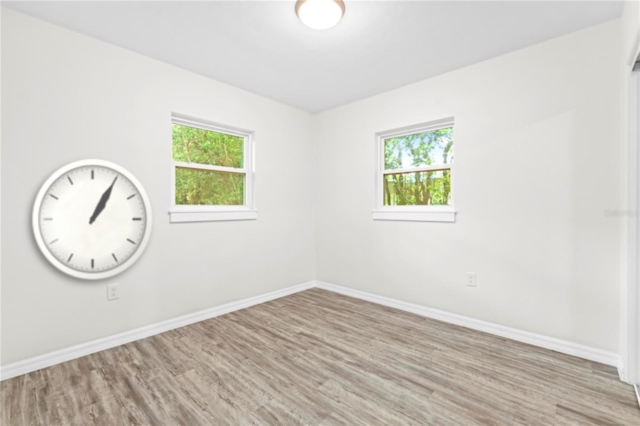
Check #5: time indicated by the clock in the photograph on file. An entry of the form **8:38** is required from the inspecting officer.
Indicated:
**1:05**
